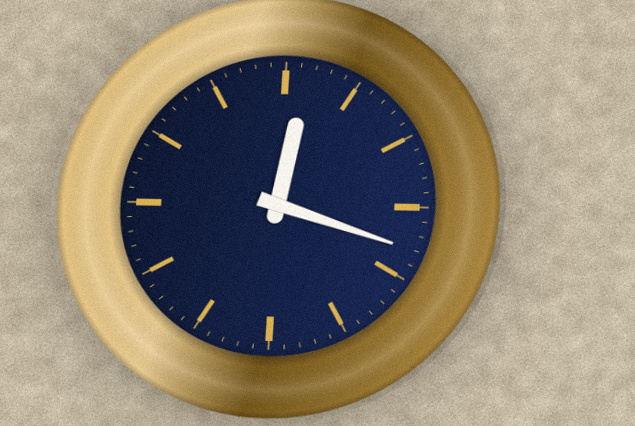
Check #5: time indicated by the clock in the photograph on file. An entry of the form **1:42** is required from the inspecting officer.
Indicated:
**12:18**
